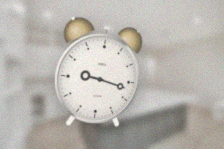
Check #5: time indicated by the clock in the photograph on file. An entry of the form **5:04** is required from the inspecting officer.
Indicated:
**9:17**
